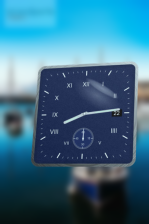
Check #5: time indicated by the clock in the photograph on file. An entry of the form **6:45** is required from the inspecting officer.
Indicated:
**8:14**
